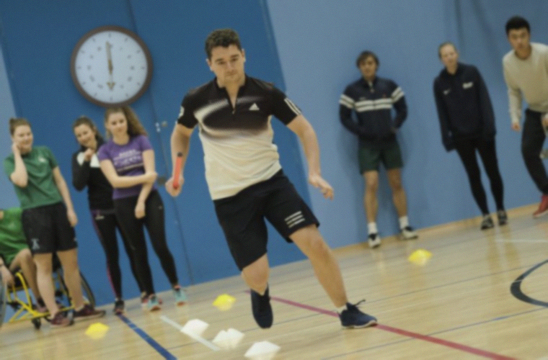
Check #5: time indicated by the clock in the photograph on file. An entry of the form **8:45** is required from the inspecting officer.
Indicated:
**5:59**
